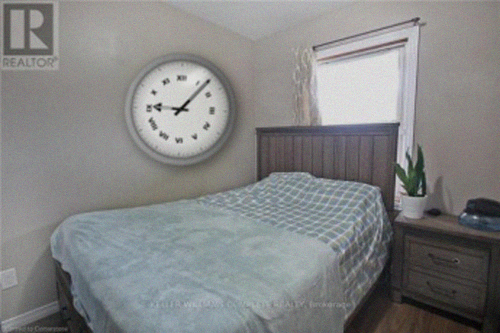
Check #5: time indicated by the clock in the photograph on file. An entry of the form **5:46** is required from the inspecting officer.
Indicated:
**9:07**
